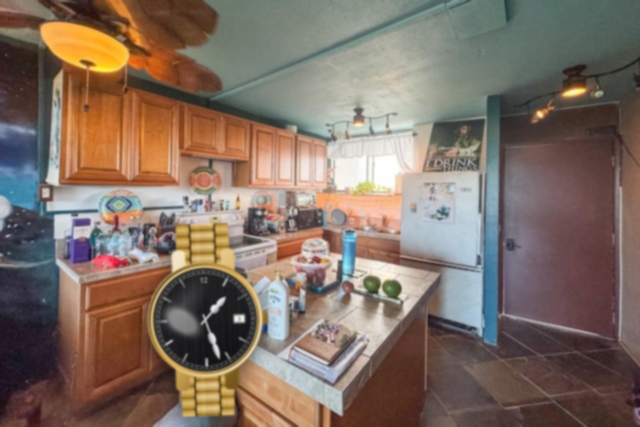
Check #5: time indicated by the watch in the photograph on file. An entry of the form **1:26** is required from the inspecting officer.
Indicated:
**1:27**
